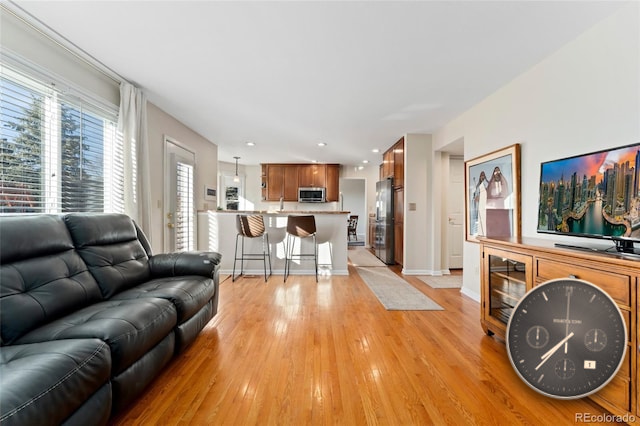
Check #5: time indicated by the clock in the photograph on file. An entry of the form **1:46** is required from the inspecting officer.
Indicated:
**7:37**
